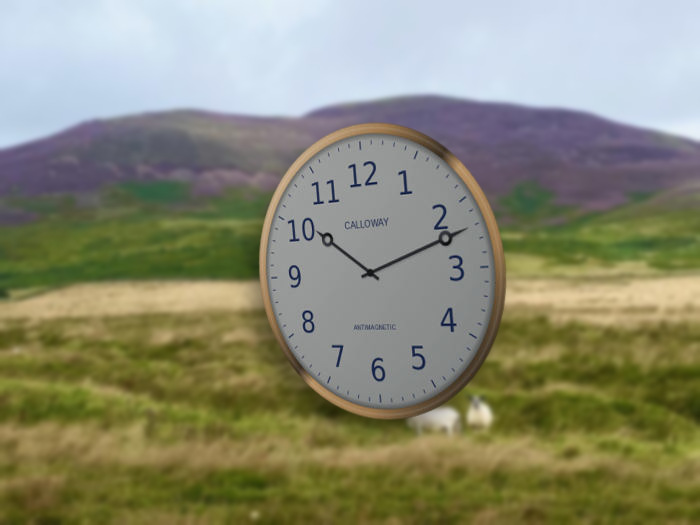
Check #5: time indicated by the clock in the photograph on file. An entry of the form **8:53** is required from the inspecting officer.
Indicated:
**10:12**
